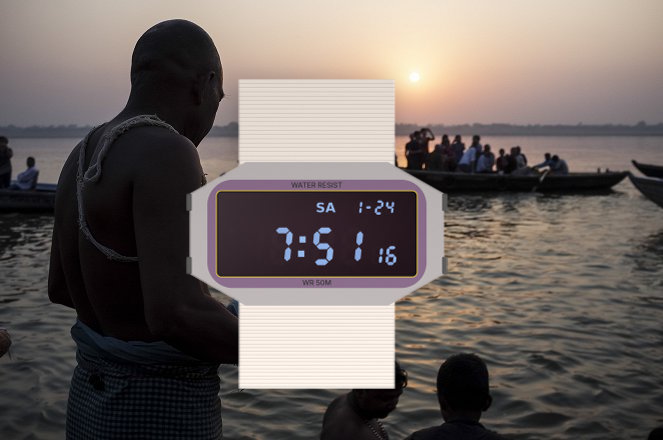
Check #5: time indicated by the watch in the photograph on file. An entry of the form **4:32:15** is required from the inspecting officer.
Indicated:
**7:51:16**
